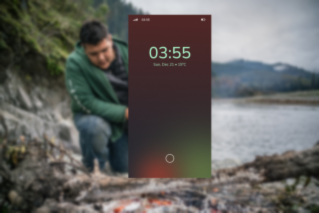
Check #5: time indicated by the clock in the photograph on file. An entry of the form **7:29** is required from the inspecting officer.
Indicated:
**3:55**
